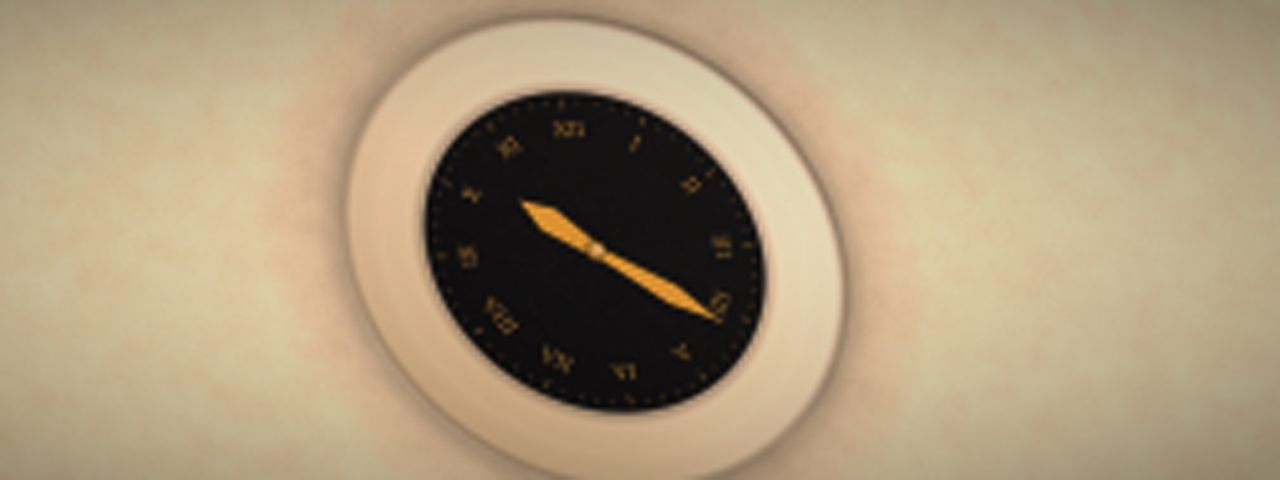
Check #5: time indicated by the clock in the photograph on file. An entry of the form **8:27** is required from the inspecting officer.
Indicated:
**10:21**
